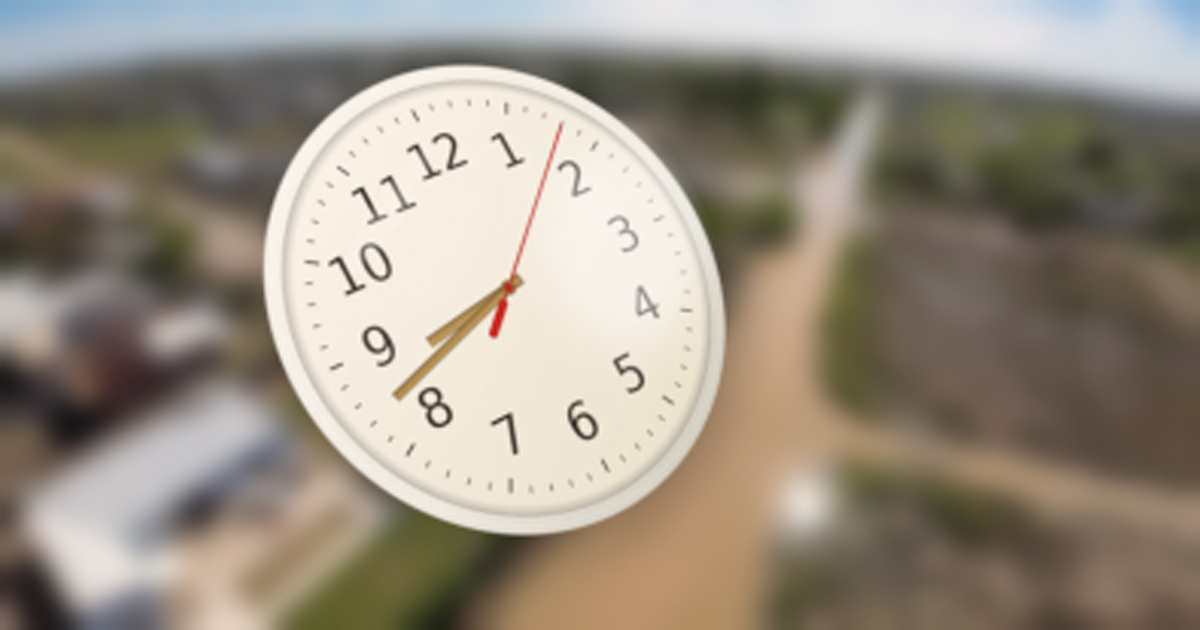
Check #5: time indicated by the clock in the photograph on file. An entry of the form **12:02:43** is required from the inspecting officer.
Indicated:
**8:42:08**
